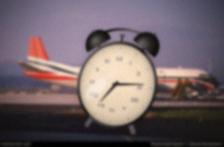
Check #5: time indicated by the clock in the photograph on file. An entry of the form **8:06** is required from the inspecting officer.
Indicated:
**7:14**
